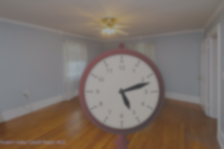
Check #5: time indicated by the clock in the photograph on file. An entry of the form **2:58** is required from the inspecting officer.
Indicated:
**5:12**
